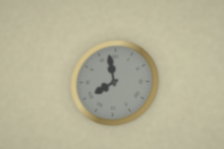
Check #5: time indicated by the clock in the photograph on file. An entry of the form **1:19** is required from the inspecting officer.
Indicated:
**7:58**
